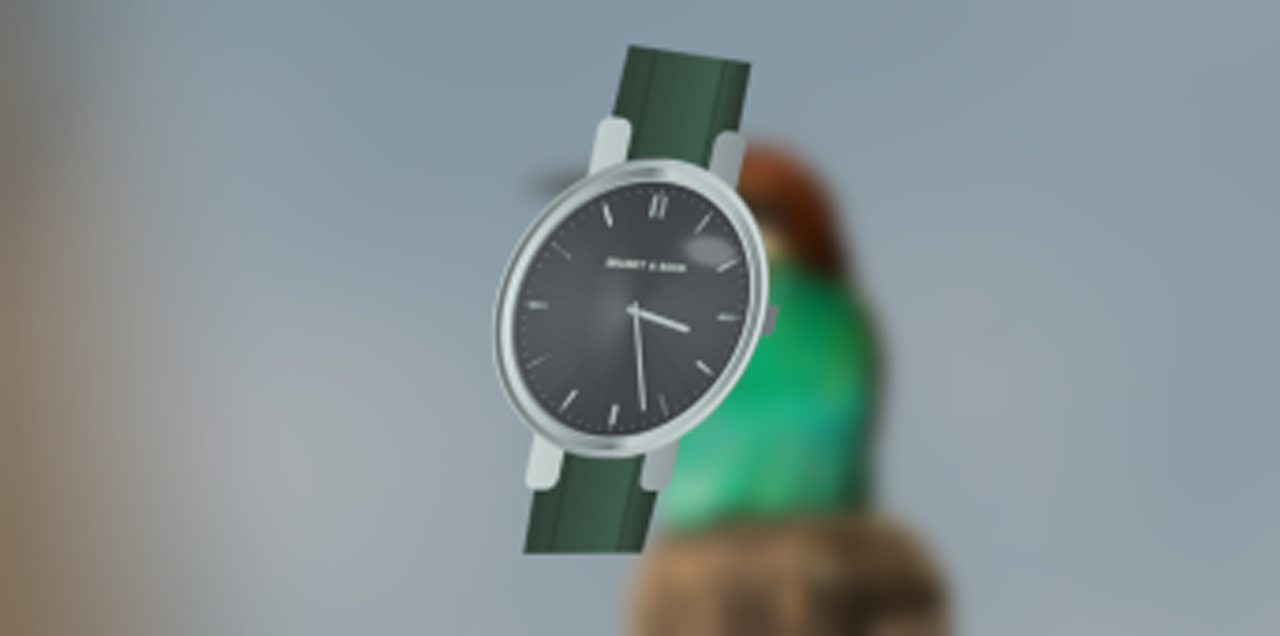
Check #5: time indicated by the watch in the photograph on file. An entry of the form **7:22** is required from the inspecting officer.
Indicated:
**3:27**
